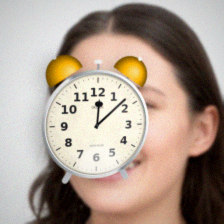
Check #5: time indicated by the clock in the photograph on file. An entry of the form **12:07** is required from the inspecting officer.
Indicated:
**12:08**
